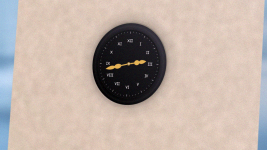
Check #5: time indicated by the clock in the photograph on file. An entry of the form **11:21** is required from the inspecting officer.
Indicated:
**2:43**
